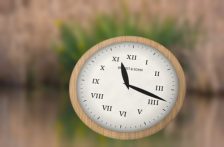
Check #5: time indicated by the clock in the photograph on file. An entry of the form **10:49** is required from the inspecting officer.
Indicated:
**11:18**
